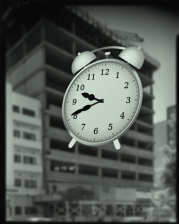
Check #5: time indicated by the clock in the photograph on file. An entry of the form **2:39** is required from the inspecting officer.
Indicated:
**9:41**
